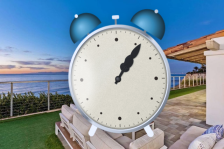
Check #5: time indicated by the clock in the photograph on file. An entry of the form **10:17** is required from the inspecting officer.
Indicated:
**1:06**
